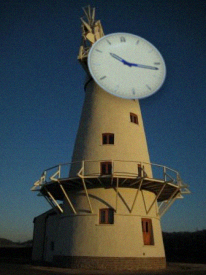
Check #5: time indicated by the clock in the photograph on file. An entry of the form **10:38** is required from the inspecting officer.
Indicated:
**10:17**
